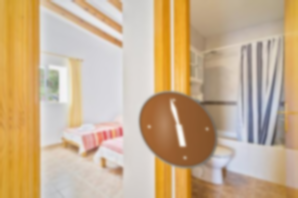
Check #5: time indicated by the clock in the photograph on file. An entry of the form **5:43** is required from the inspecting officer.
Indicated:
**5:59**
